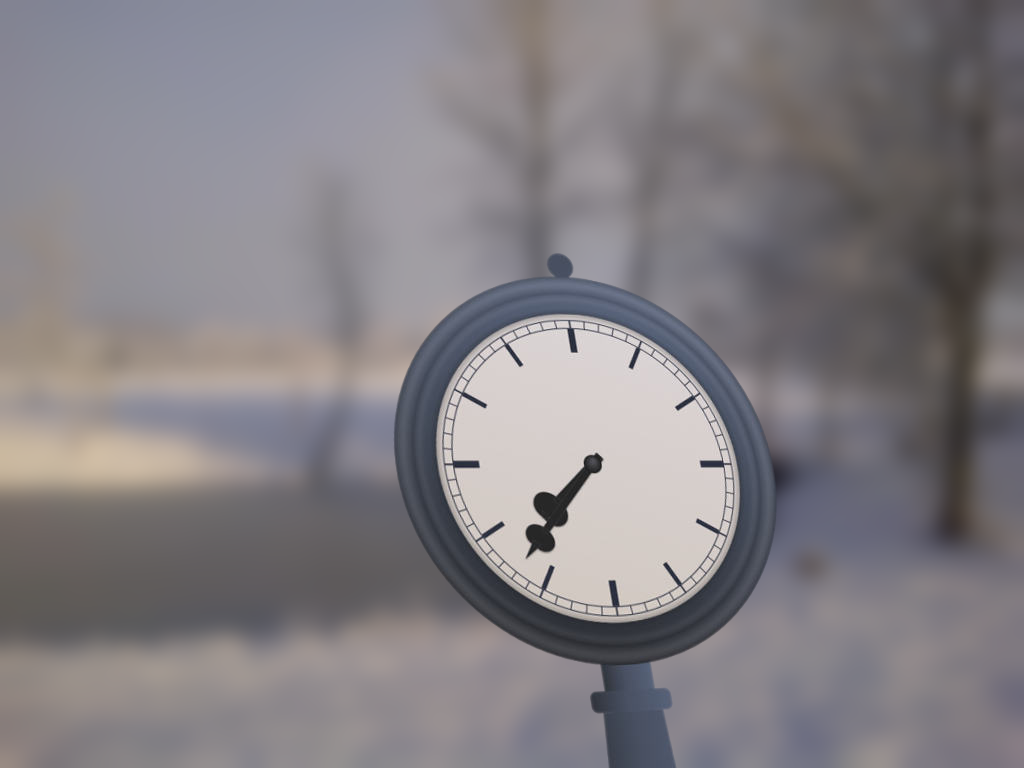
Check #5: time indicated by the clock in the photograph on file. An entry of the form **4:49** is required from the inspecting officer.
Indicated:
**7:37**
